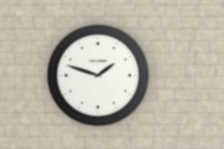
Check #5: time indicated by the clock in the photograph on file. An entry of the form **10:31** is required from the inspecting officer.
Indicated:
**1:48**
